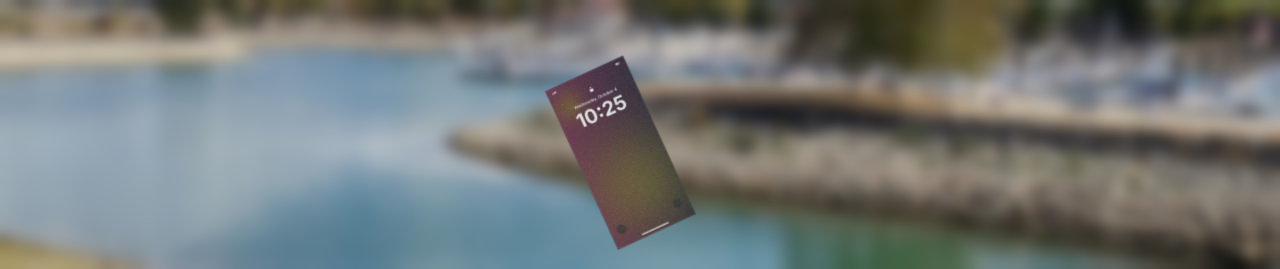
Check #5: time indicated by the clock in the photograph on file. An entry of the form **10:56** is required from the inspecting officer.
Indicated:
**10:25**
